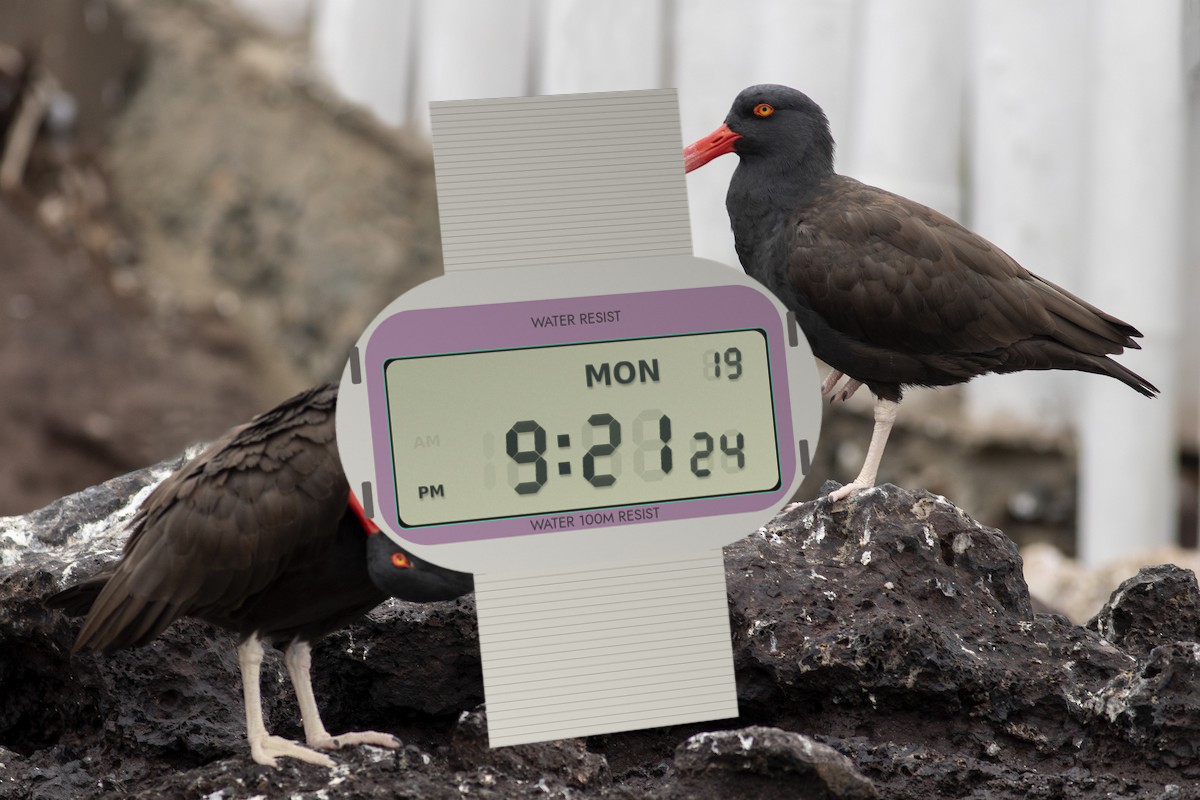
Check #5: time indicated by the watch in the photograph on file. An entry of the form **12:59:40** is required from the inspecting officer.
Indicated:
**9:21:24**
